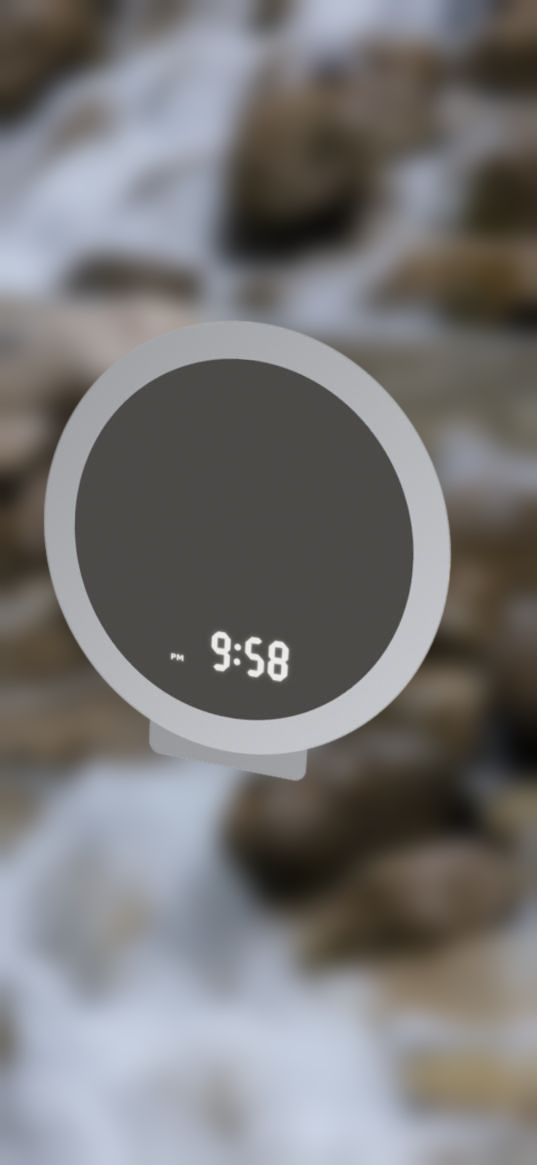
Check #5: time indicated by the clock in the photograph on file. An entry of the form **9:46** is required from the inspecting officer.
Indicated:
**9:58**
